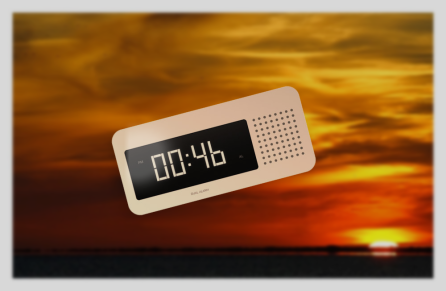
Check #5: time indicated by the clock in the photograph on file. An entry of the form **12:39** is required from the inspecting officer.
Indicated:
**0:46**
